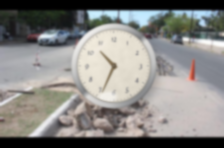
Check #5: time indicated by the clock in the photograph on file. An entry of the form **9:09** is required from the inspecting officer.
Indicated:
**10:34**
